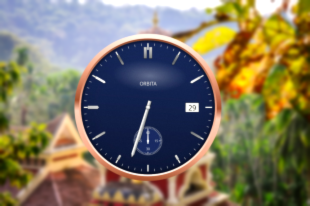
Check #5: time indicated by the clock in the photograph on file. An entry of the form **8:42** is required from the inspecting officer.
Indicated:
**6:33**
